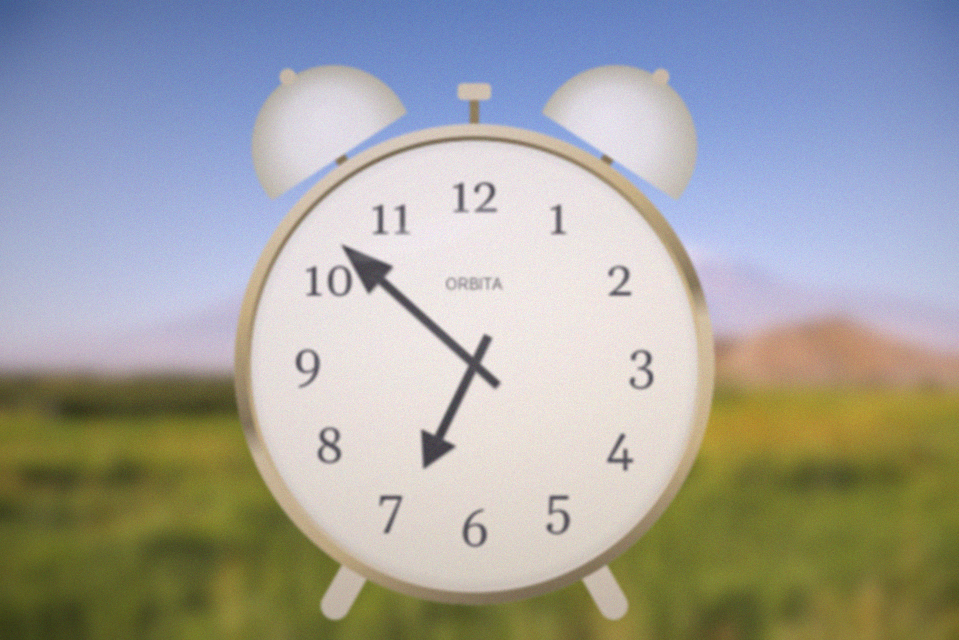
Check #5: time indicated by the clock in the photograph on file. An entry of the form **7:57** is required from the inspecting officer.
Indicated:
**6:52**
